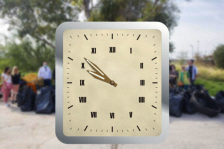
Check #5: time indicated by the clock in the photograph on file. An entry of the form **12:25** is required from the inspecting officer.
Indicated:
**9:52**
